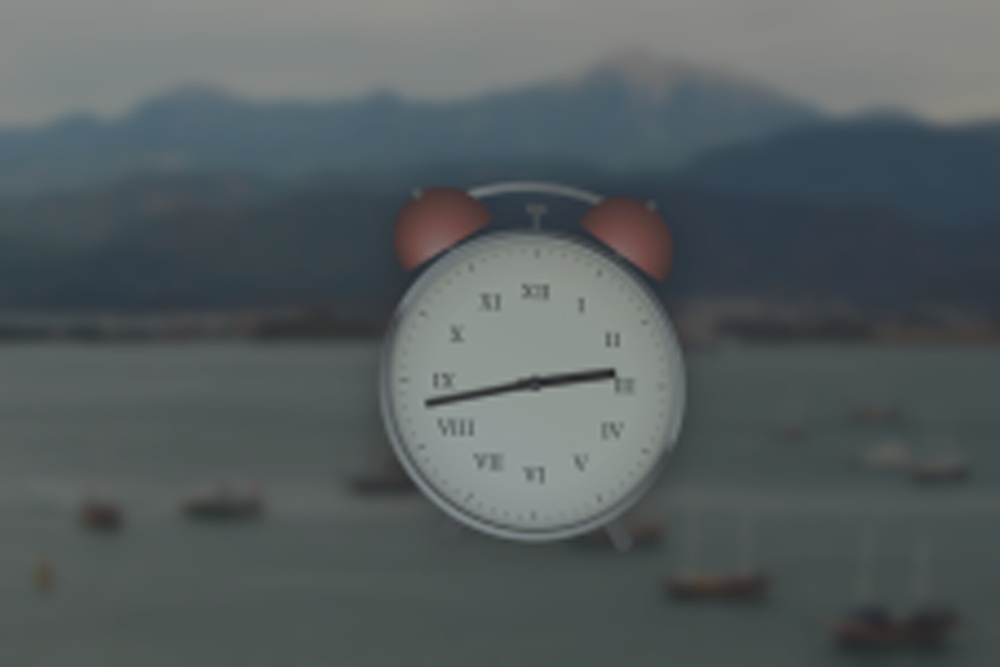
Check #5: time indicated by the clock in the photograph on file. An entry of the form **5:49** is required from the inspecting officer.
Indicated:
**2:43**
